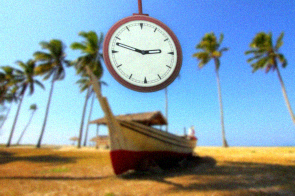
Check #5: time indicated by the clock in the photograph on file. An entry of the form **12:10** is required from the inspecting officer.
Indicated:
**2:48**
